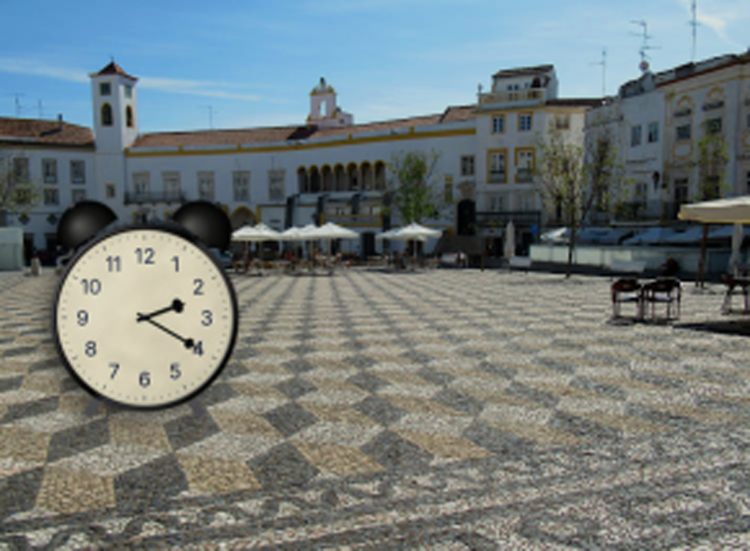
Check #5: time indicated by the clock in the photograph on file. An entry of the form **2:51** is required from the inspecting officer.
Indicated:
**2:20**
